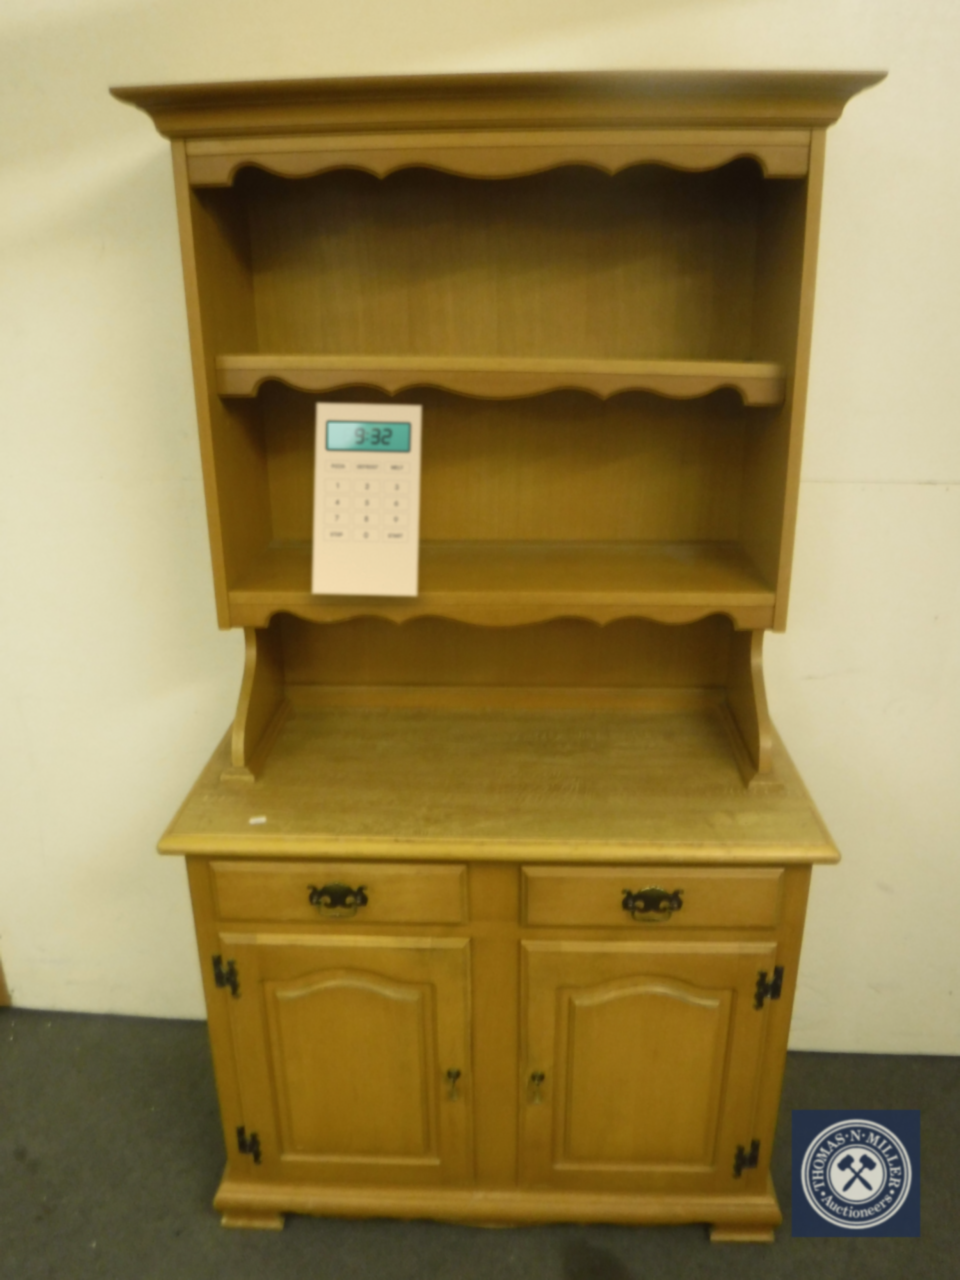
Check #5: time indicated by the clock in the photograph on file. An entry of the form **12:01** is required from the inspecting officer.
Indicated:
**9:32**
